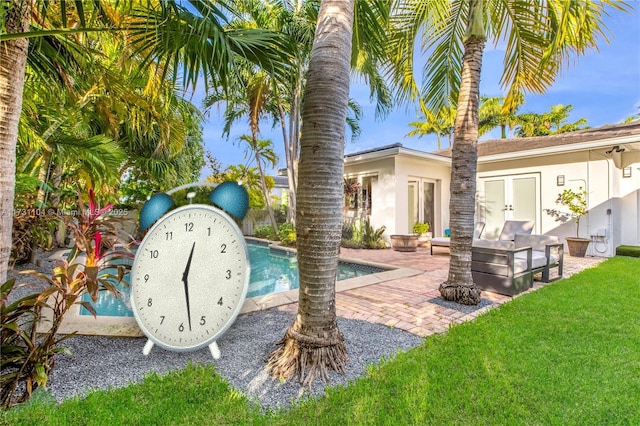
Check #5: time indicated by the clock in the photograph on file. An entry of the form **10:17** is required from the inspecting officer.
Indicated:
**12:28**
